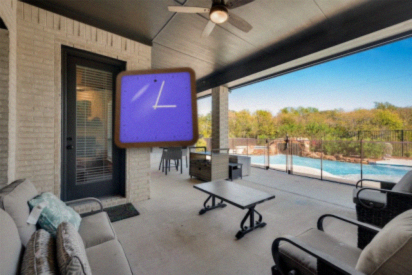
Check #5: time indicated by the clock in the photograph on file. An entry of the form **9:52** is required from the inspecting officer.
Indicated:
**3:03**
